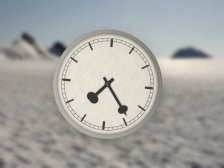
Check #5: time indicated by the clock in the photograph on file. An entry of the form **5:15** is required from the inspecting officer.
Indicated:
**7:24**
